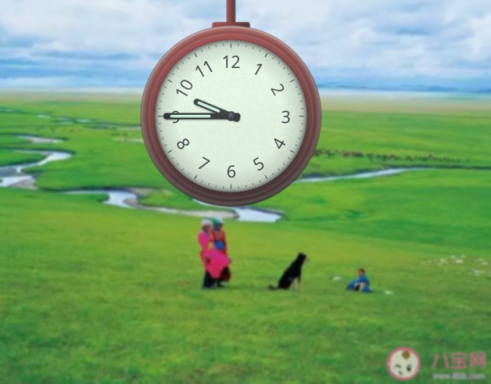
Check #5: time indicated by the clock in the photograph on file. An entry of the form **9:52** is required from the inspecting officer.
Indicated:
**9:45**
